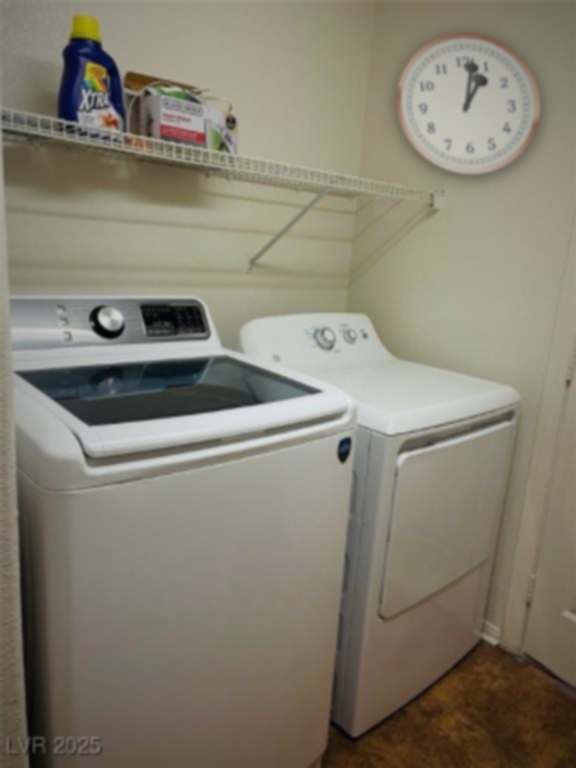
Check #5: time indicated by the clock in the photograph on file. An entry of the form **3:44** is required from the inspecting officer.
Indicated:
**1:02**
